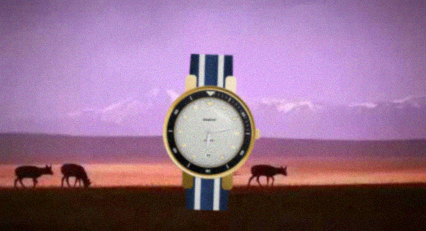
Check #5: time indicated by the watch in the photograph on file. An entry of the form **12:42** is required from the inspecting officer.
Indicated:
**6:13**
